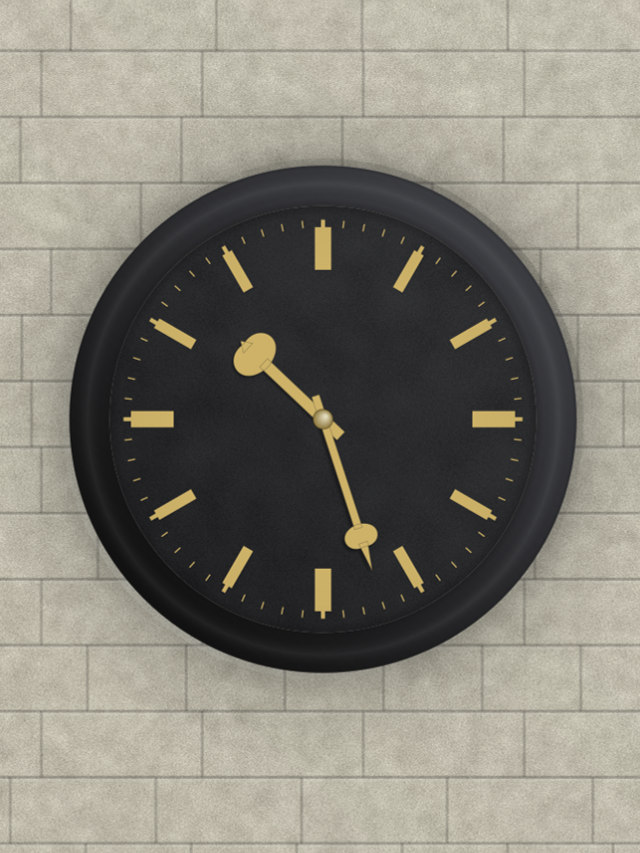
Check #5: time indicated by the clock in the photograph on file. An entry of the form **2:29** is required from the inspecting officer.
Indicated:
**10:27**
